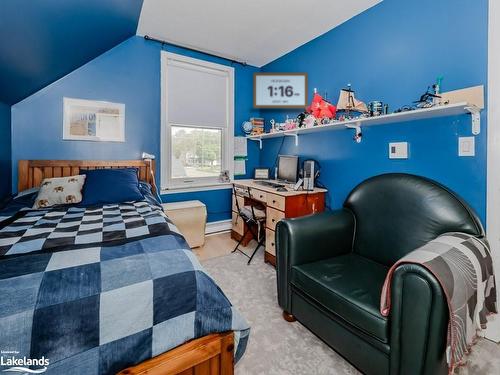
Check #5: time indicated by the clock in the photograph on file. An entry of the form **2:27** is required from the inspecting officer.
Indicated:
**1:16**
